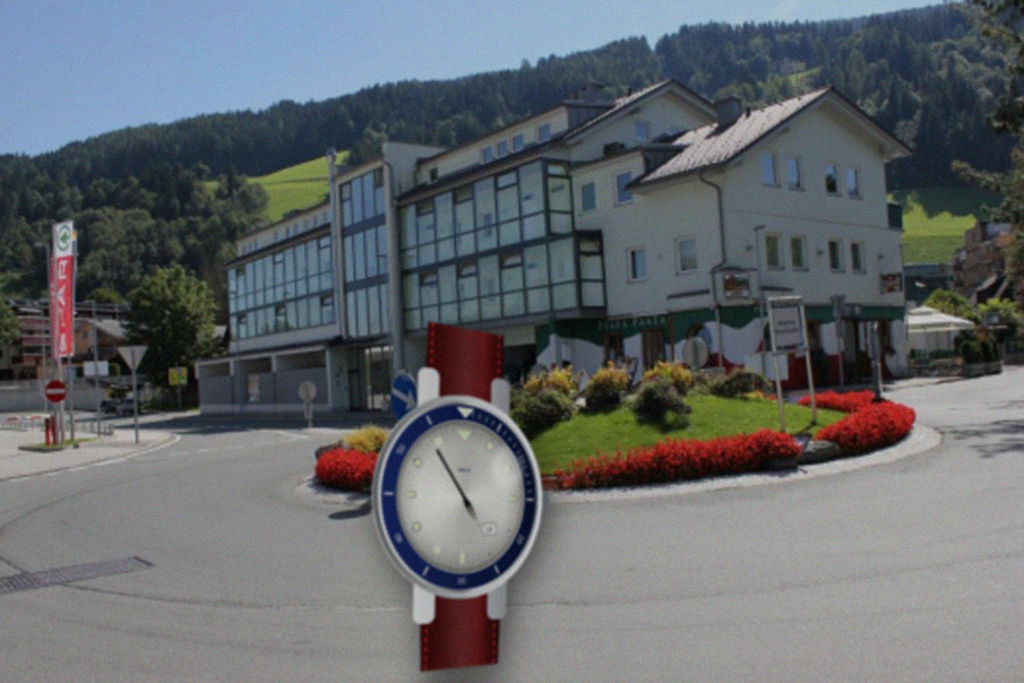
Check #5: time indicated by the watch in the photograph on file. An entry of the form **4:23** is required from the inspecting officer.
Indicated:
**4:54**
